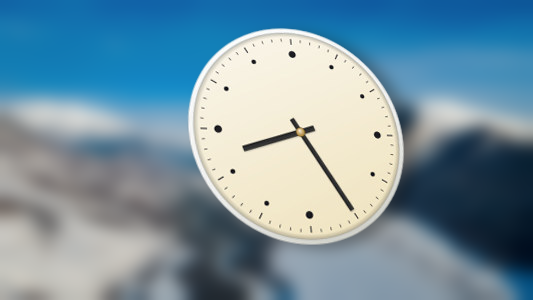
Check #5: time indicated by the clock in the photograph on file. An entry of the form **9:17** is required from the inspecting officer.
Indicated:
**8:25**
